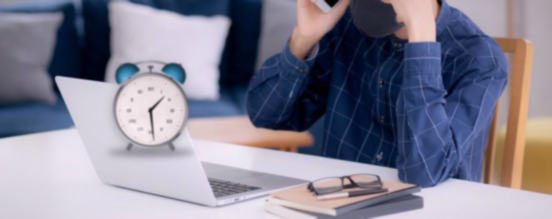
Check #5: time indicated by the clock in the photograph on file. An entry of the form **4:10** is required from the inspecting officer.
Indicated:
**1:29**
